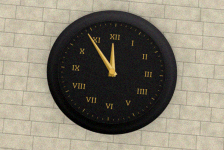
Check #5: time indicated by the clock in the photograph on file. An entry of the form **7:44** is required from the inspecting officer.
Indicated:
**11:54**
